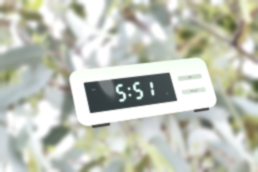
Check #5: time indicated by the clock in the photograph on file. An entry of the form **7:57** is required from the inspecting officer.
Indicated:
**5:51**
